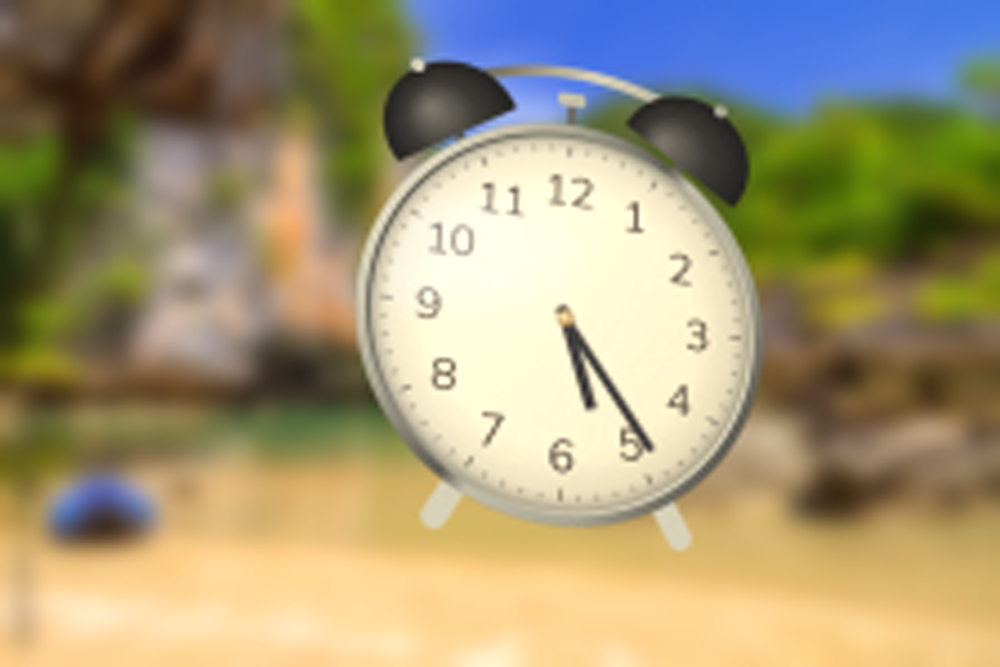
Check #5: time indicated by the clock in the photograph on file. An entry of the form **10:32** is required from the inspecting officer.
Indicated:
**5:24**
